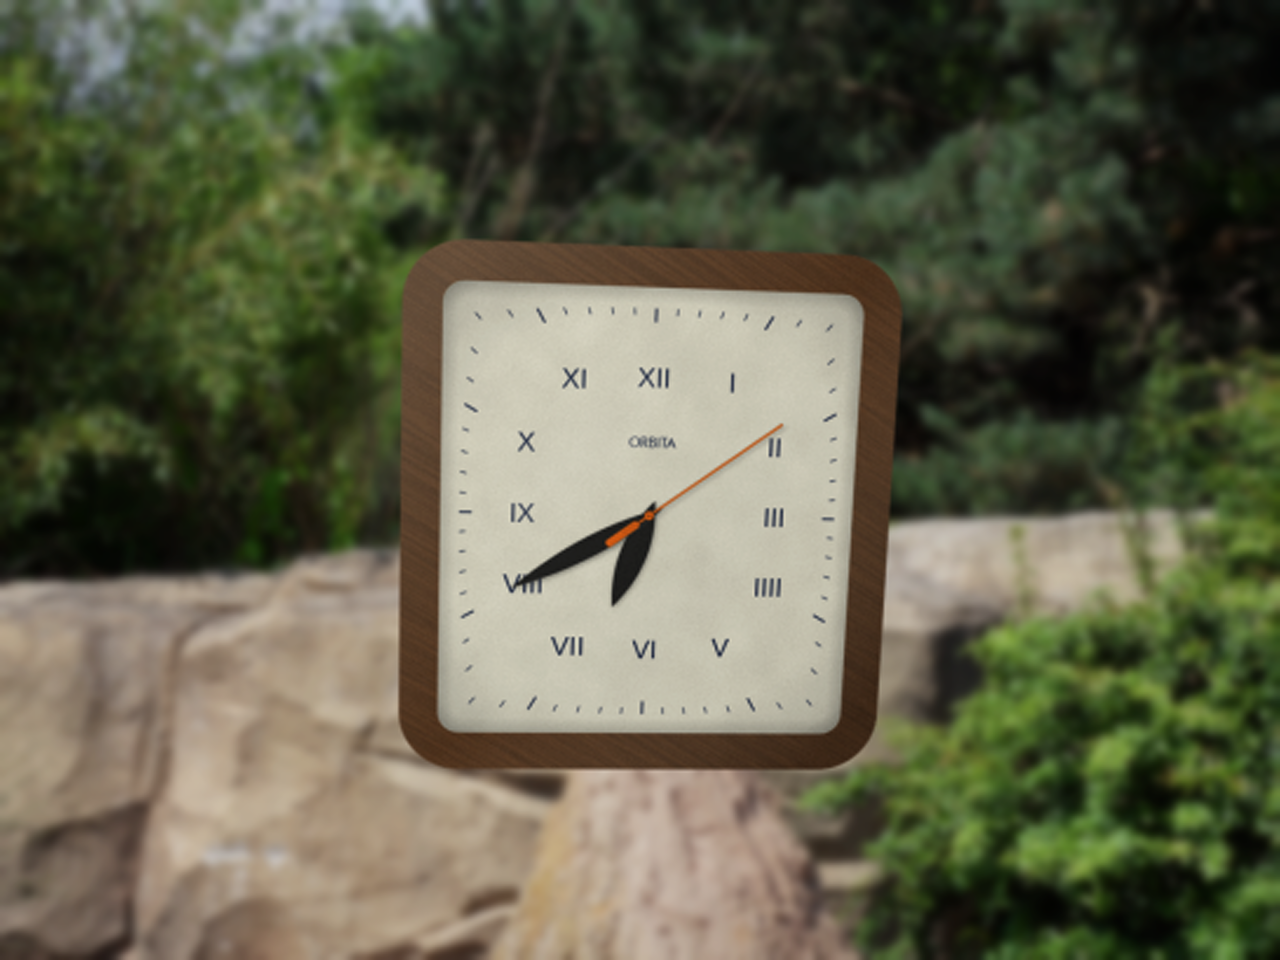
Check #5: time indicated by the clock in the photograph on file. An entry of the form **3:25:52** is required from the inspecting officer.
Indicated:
**6:40:09**
